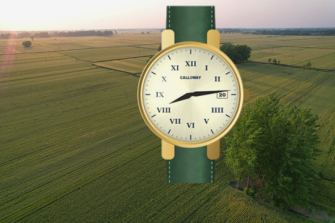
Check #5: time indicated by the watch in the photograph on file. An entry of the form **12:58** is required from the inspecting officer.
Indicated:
**8:14**
